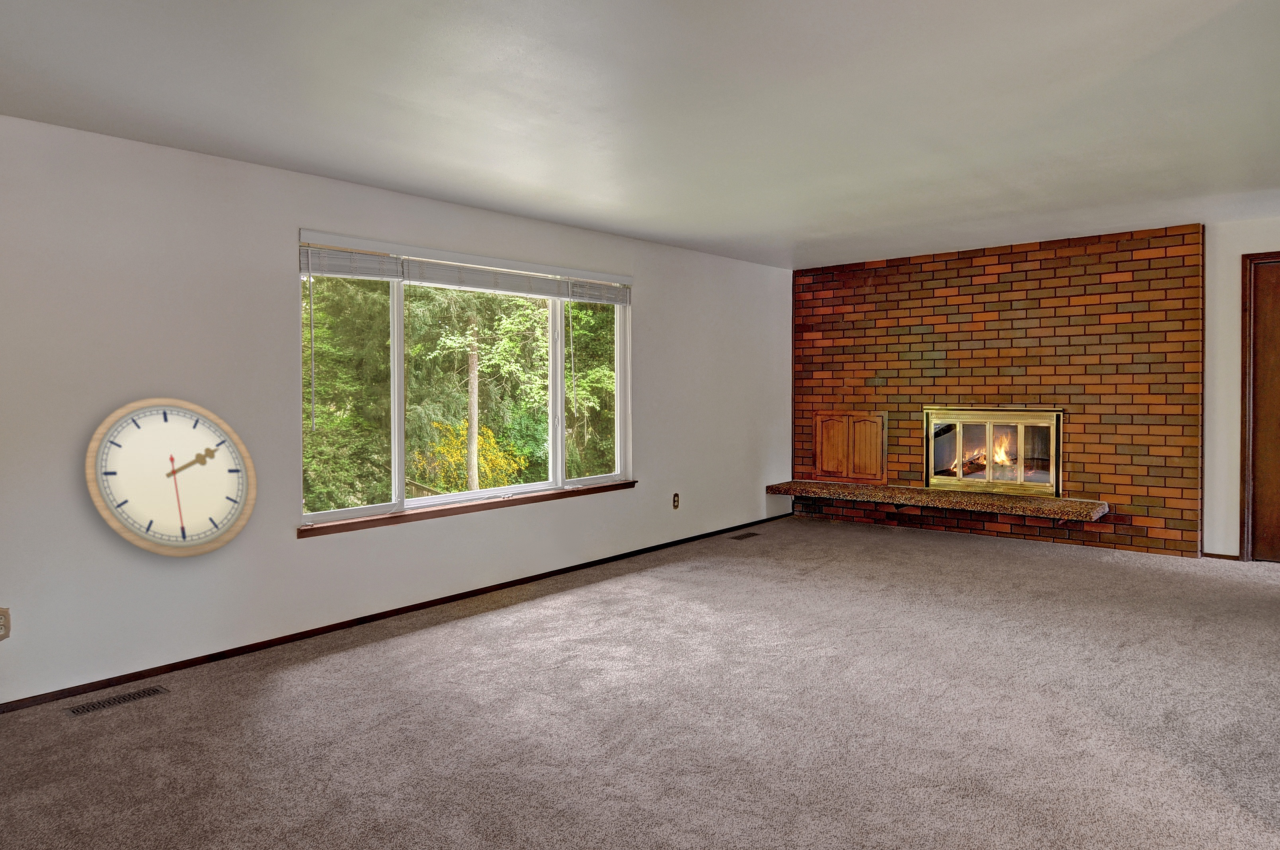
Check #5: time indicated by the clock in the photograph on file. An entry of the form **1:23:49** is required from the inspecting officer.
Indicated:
**2:10:30**
